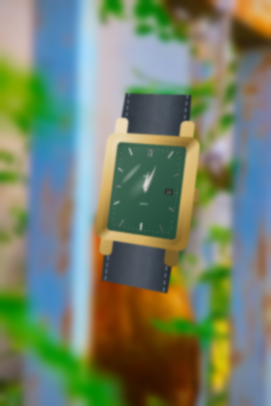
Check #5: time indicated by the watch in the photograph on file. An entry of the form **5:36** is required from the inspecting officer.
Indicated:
**12:03**
